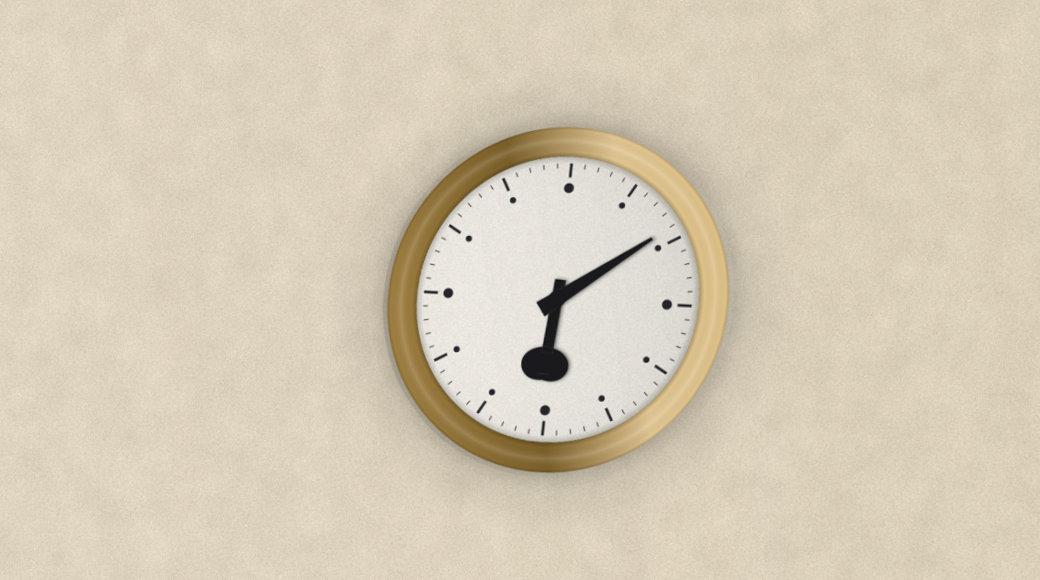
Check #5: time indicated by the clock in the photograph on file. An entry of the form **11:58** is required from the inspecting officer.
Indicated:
**6:09**
